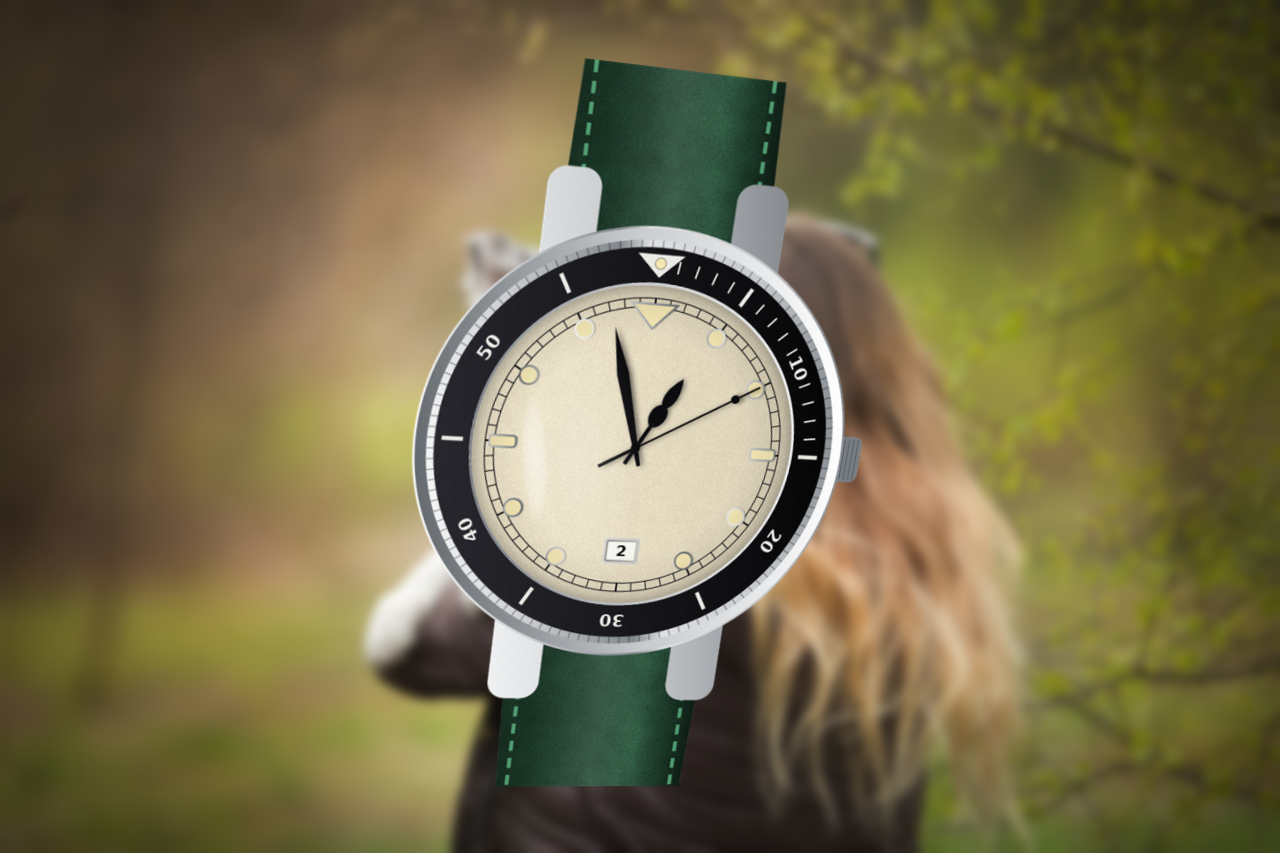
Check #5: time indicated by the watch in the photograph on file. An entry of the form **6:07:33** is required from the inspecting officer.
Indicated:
**12:57:10**
